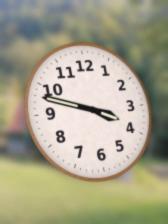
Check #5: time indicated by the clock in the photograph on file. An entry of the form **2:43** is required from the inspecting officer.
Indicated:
**3:48**
